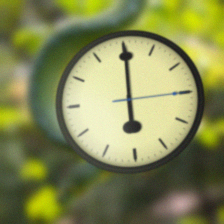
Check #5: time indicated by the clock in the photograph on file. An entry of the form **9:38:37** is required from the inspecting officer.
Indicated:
**6:00:15**
